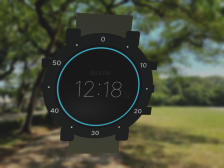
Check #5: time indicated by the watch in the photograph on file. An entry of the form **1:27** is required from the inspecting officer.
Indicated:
**12:18**
